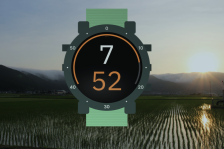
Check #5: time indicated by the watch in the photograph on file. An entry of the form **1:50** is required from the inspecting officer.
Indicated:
**7:52**
